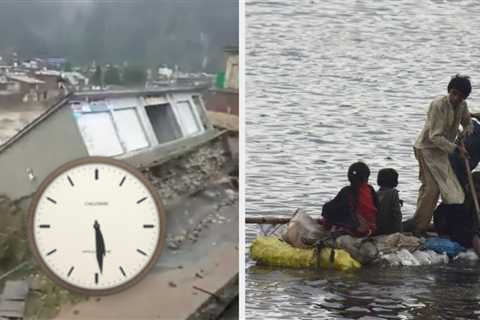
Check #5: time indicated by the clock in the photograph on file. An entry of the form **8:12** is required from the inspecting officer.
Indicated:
**5:29**
